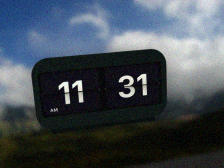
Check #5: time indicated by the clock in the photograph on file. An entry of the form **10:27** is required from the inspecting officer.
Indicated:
**11:31**
